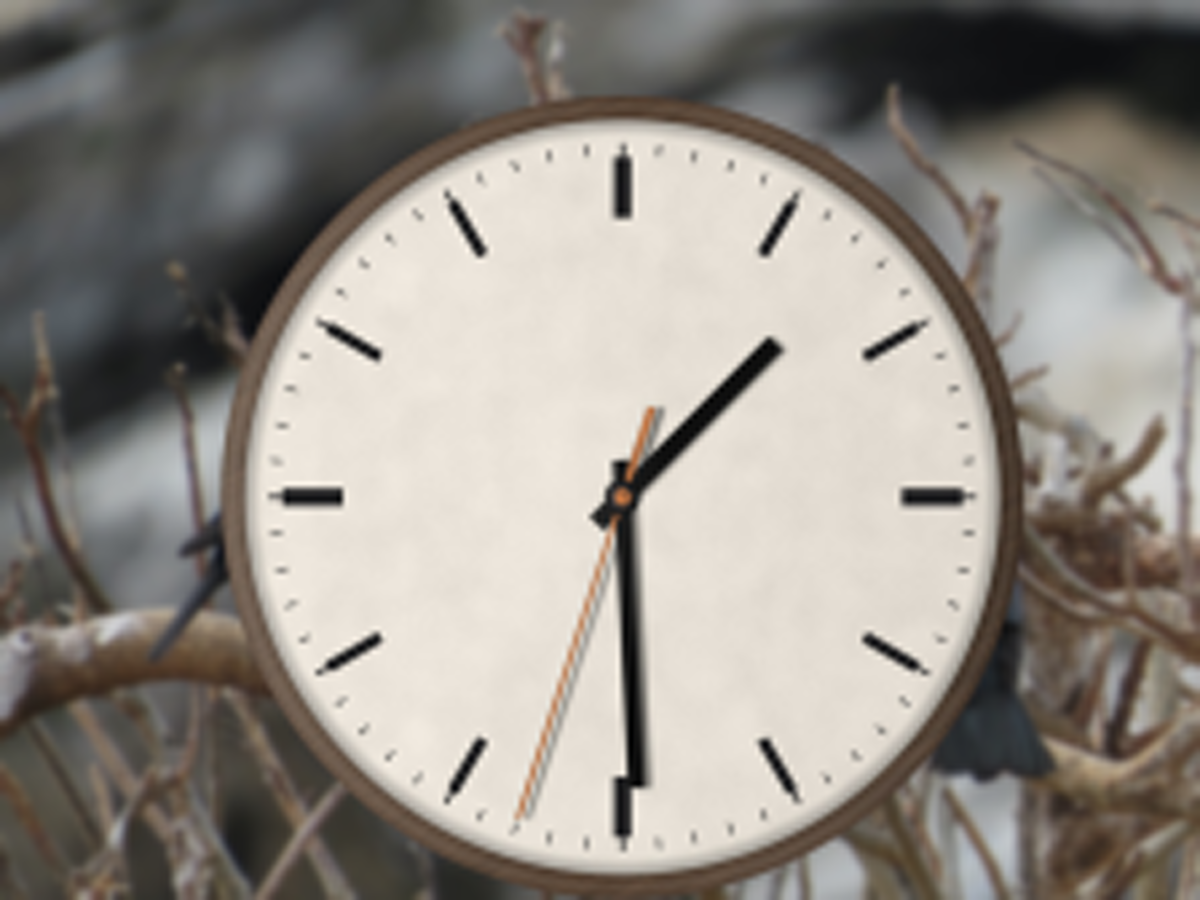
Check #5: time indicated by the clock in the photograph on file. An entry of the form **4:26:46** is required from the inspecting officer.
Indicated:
**1:29:33**
